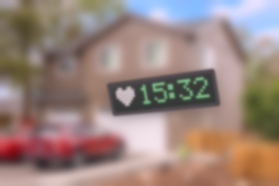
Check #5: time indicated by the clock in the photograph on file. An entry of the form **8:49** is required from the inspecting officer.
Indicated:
**15:32**
